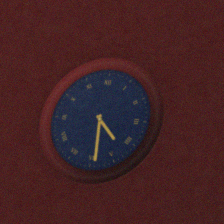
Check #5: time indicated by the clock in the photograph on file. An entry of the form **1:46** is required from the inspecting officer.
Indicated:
**4:29**
